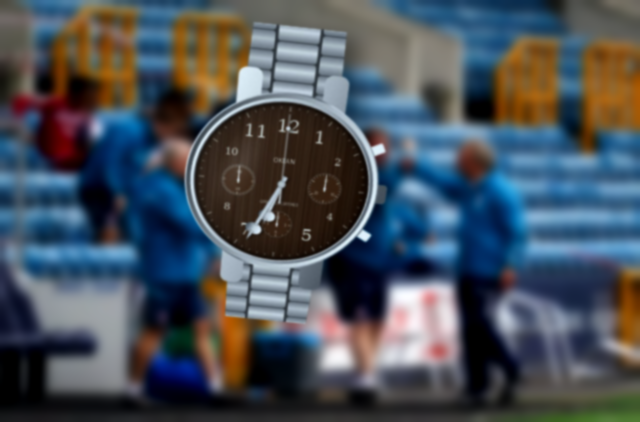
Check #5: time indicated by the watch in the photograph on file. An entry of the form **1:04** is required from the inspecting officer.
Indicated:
**6:34**
